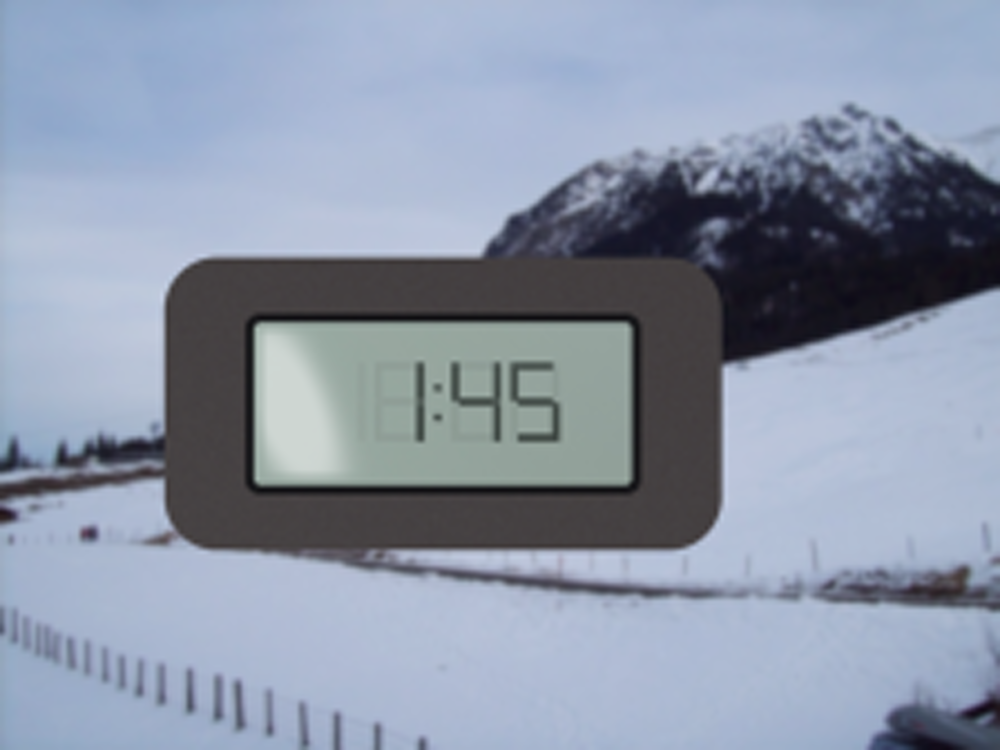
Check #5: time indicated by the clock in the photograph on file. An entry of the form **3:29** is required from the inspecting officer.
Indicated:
**1:45**
